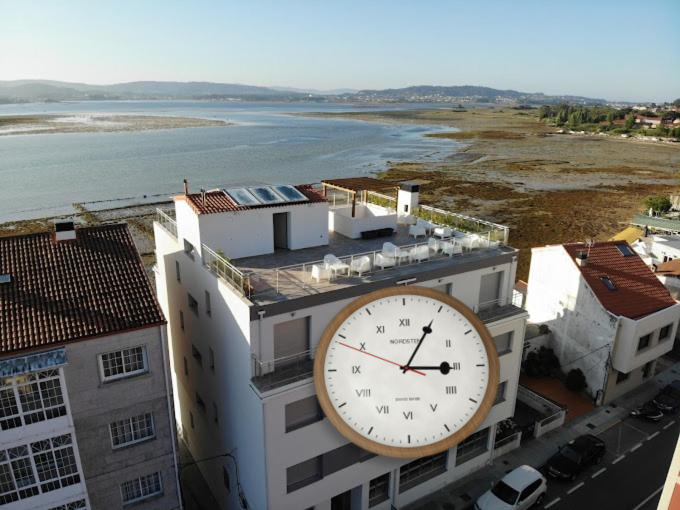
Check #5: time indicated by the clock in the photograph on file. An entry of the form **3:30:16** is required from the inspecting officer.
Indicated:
**3:04:49**
